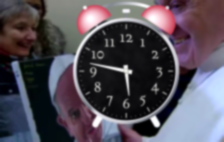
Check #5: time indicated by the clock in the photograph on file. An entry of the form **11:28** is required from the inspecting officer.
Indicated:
**5:47**
